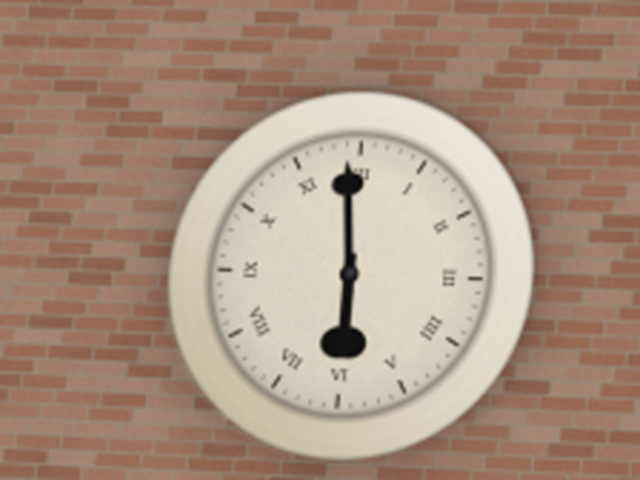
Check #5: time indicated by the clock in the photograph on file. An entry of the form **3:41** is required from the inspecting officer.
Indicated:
**5:59**
